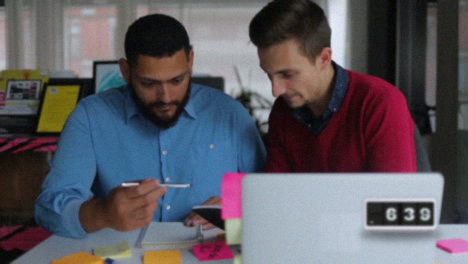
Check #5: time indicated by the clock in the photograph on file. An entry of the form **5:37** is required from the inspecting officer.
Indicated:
**6:39**
